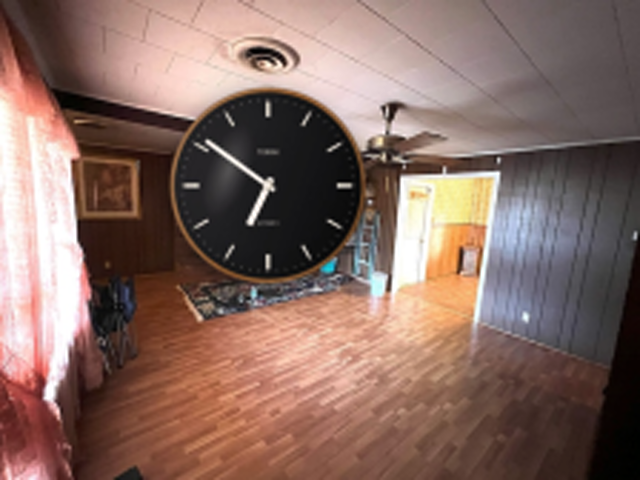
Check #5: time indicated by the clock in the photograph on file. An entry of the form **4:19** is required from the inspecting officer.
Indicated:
**6:51**
